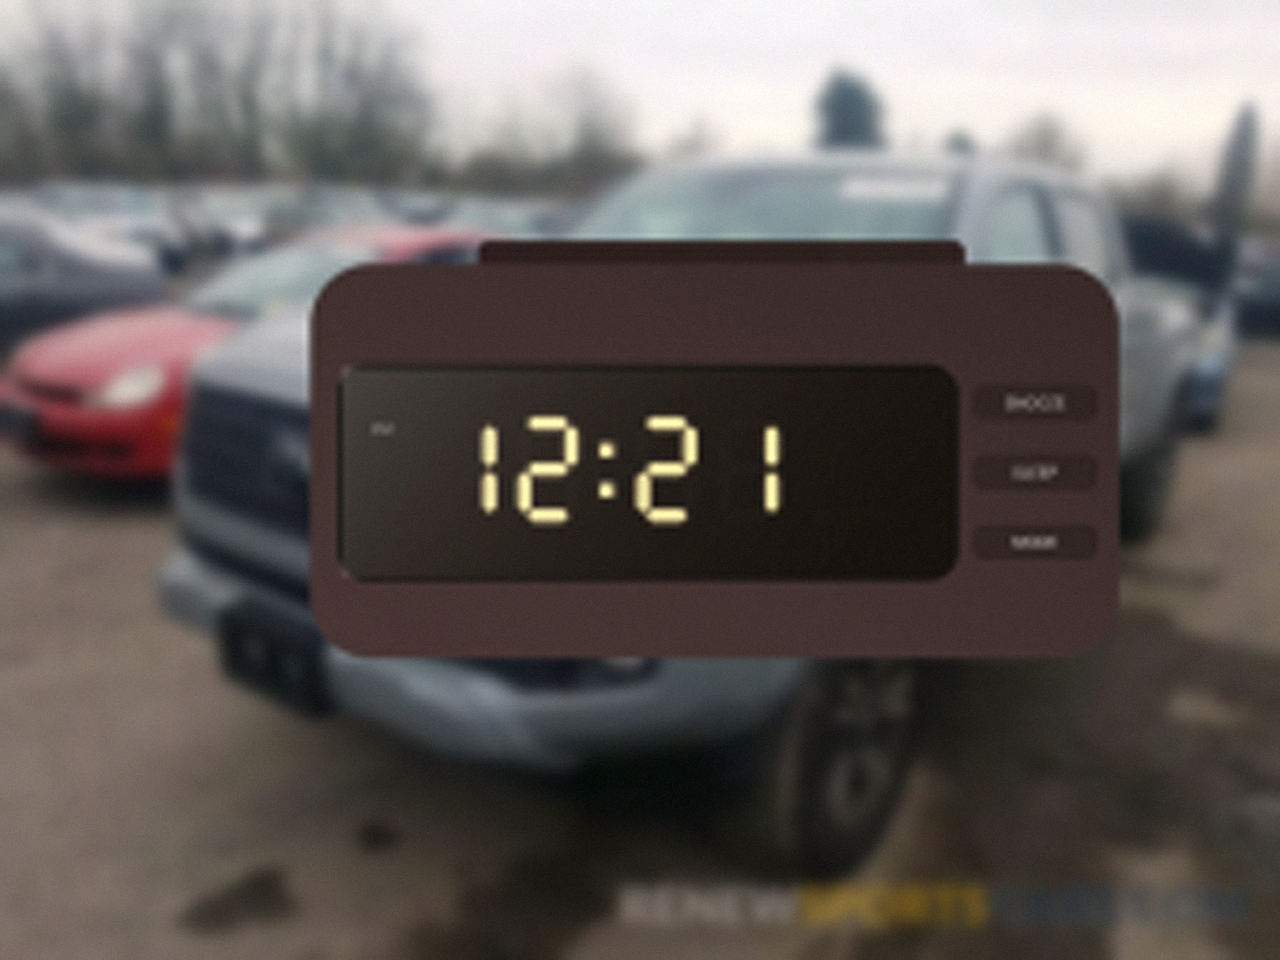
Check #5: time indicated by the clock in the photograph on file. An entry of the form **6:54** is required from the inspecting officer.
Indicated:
**12:21**
